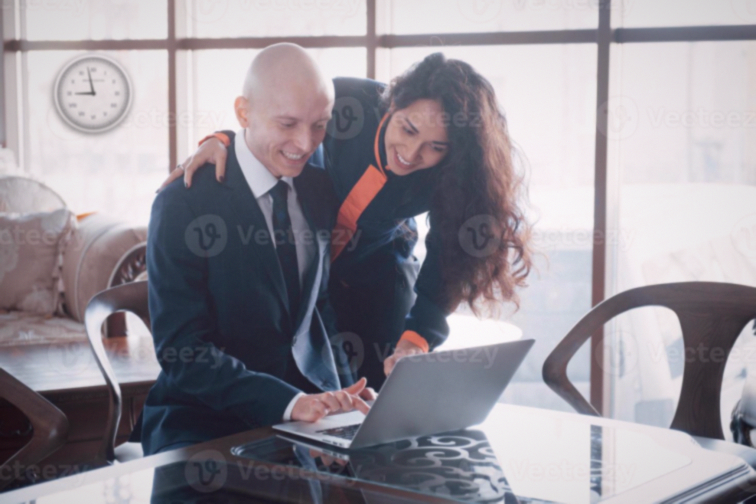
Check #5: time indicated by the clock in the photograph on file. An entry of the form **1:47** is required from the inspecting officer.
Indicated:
**8:58**
